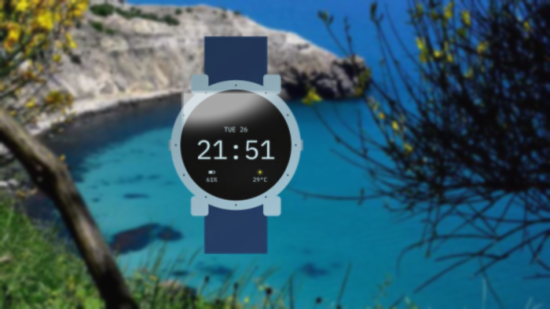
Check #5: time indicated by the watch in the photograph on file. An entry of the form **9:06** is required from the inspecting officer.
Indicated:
**21:51**
